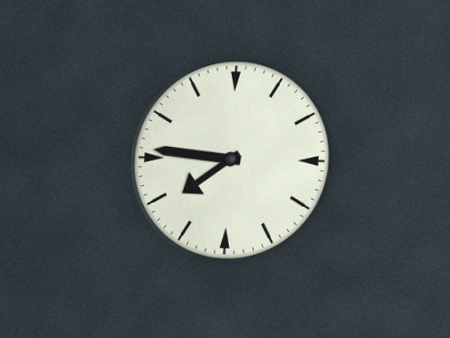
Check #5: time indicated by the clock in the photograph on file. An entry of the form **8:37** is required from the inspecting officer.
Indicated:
**7:46**
